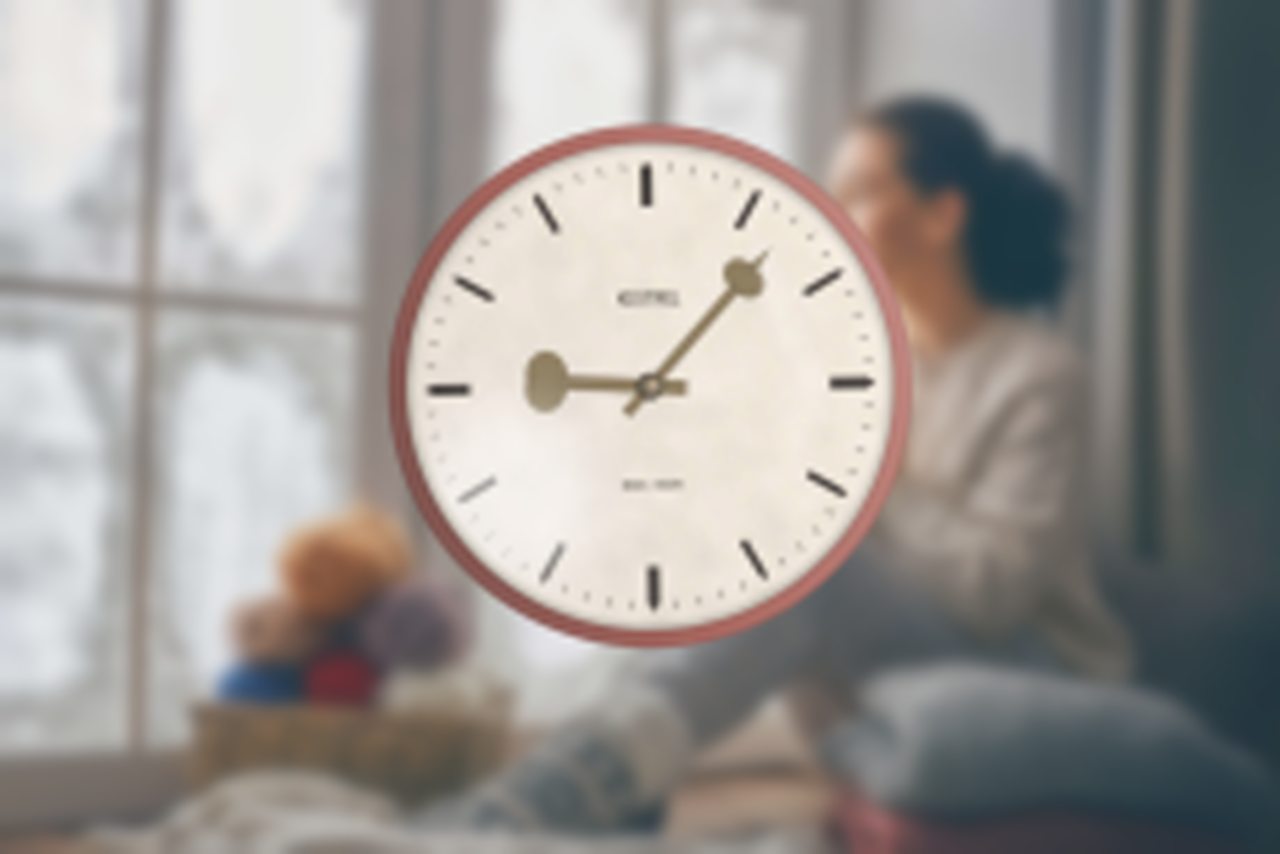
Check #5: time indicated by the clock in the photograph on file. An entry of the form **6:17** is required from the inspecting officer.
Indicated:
**9:07**
